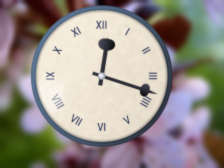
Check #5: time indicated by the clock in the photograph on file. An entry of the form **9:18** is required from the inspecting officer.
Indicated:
**12:18**
